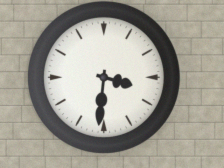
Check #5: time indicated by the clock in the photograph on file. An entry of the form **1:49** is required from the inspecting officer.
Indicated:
**3:31**
